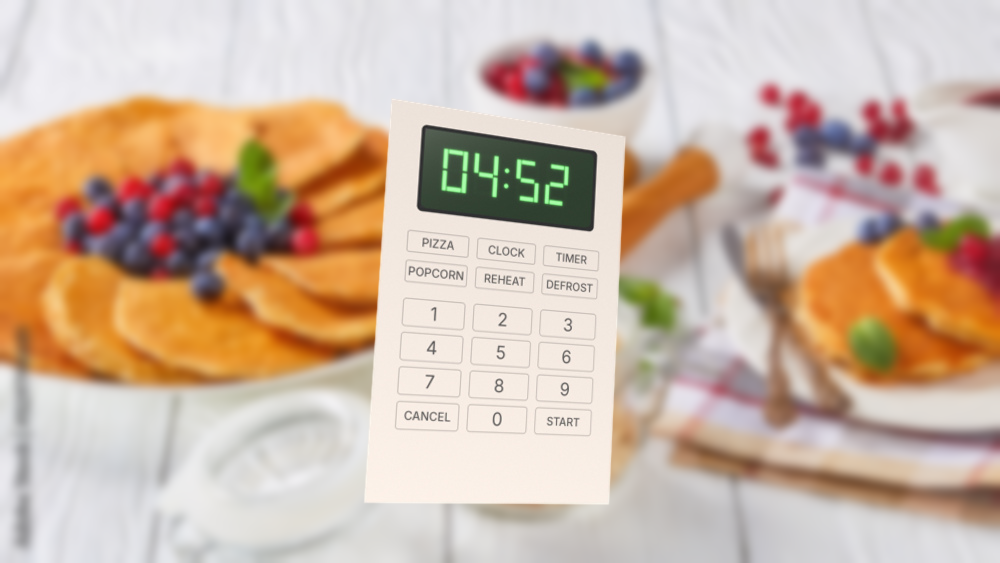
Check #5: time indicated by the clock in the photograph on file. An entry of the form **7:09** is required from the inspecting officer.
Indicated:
**4:52**
